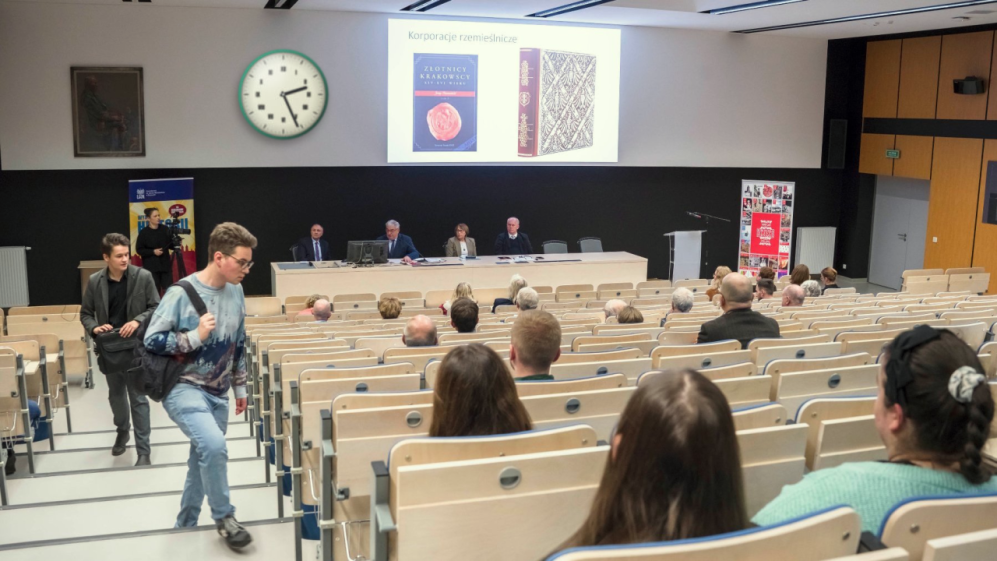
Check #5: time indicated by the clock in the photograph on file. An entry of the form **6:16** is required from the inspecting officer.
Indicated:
**2:26**
